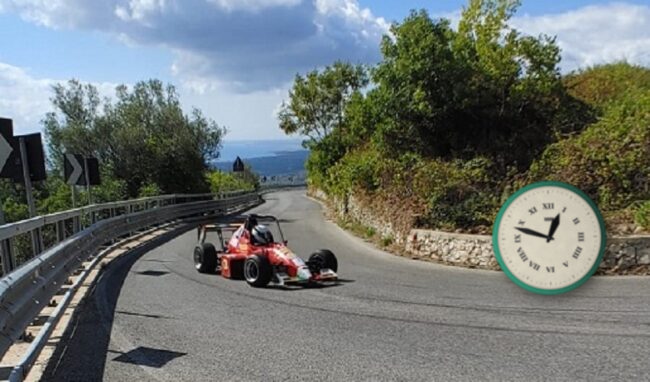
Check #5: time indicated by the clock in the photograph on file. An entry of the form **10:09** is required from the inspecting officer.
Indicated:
**12:48**
